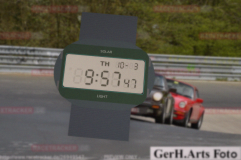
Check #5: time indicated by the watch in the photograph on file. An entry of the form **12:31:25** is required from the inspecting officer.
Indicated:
**9:57:47**
